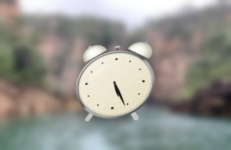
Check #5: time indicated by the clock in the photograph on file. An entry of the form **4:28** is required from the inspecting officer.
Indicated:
**5:26**
